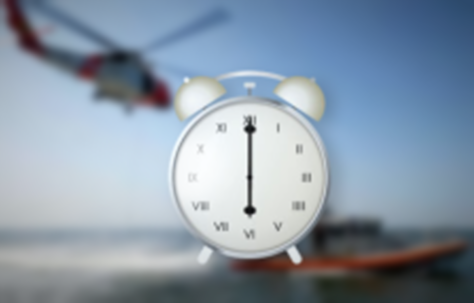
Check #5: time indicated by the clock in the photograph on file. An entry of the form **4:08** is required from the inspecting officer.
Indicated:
**6:00**
